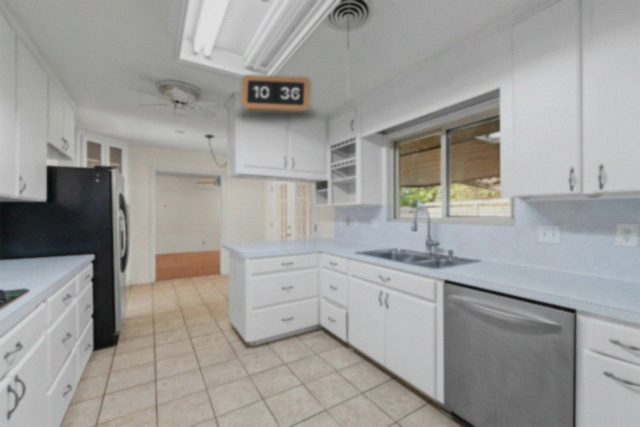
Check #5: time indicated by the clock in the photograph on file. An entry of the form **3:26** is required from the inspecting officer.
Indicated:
**10:36**
